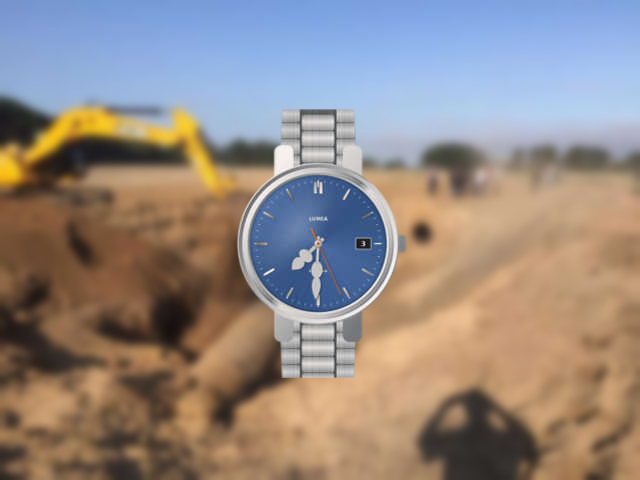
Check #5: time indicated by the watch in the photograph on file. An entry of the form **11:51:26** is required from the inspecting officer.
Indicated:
**7:30:26**
